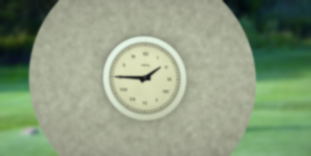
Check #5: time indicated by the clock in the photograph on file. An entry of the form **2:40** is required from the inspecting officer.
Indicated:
**1:45**
